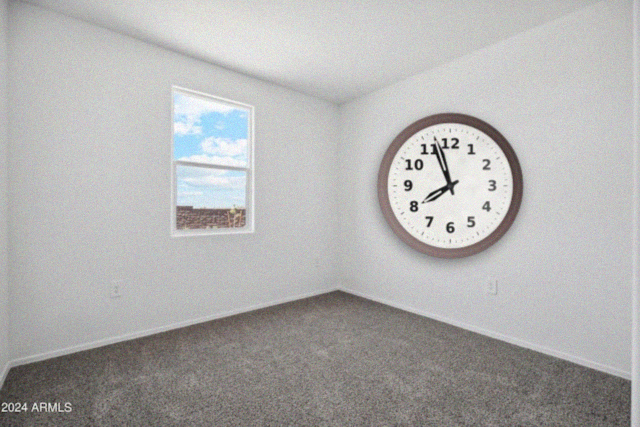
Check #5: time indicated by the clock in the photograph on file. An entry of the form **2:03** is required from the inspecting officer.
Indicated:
**7:57**
